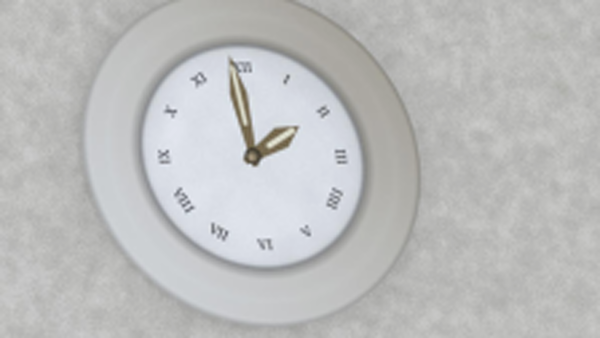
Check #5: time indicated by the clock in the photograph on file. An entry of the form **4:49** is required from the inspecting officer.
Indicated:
**1:59**
